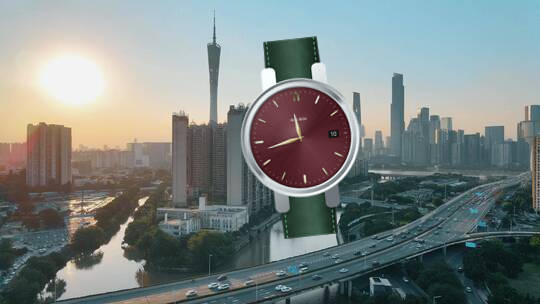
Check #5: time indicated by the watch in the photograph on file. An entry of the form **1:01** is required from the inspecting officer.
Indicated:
**11:43**
